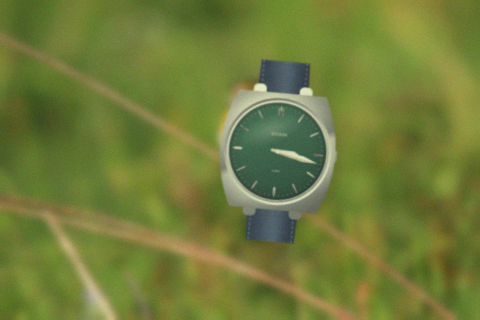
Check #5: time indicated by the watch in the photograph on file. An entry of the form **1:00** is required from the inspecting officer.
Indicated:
**3:17**
